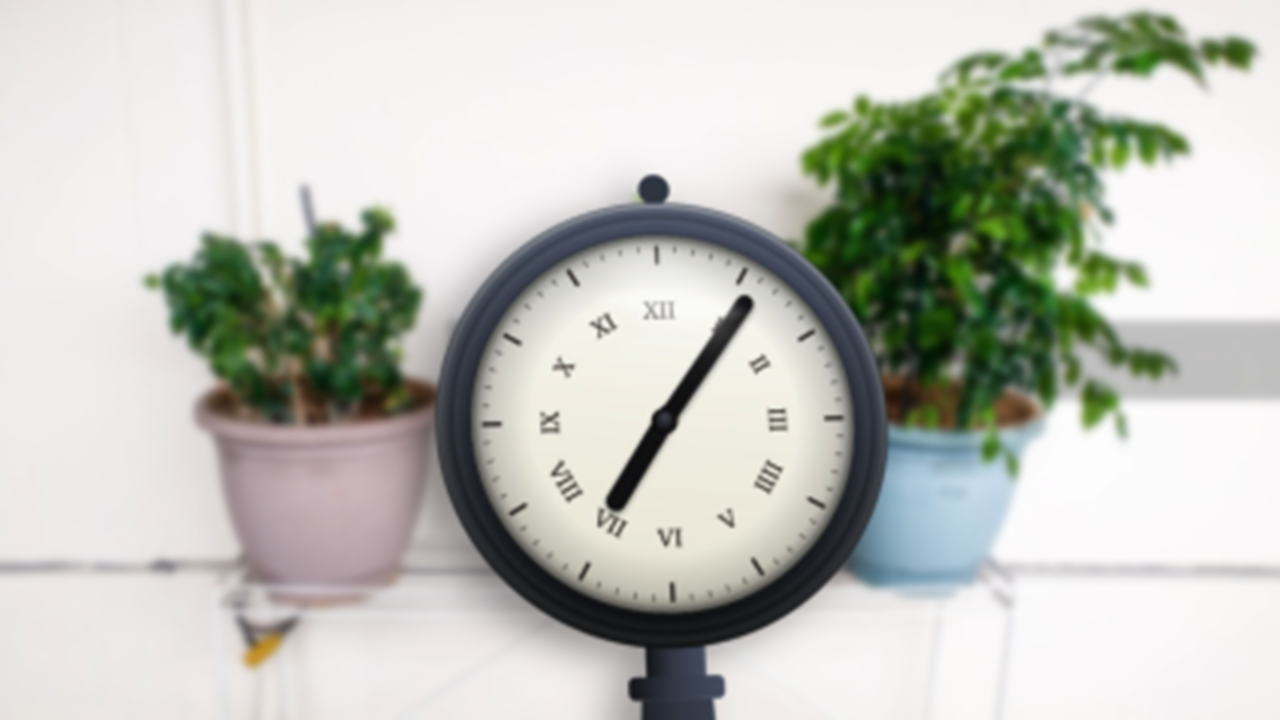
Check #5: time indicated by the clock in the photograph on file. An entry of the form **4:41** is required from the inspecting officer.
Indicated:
**7:06**
